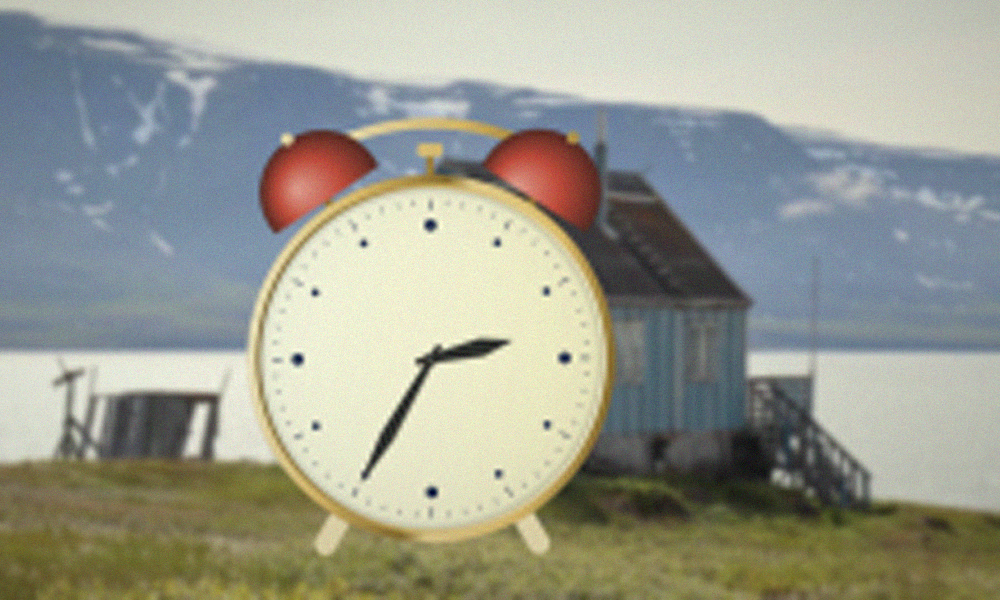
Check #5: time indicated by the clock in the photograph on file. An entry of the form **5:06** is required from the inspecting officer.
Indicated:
**2:35**
